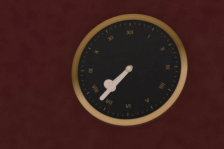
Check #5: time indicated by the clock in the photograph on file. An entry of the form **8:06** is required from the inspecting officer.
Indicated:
**7:37**
